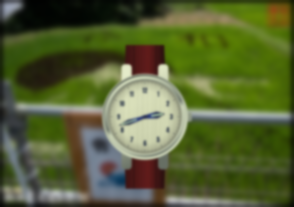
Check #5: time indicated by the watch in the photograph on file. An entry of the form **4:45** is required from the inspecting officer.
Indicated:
**2:42**
